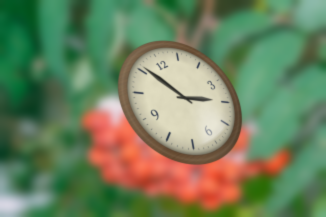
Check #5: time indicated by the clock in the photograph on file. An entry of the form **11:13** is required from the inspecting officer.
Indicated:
**3:56**
